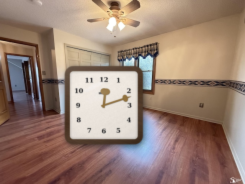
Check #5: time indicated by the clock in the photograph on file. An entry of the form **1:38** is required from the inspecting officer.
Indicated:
**12:12**
